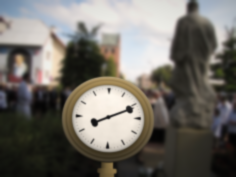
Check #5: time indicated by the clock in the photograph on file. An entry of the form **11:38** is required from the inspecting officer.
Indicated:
**8:11**
